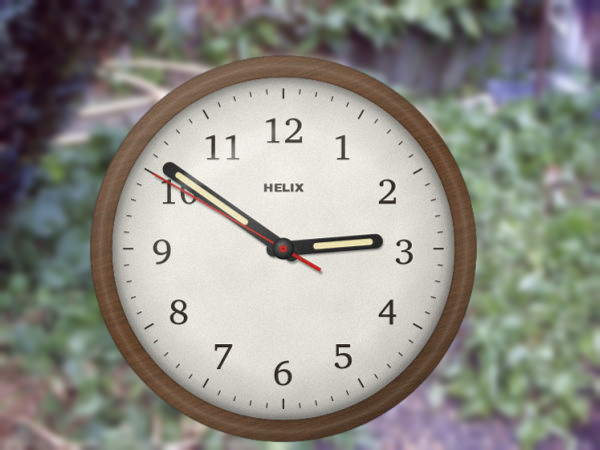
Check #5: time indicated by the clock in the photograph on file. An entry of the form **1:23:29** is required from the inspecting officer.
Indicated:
**2:50:50**
